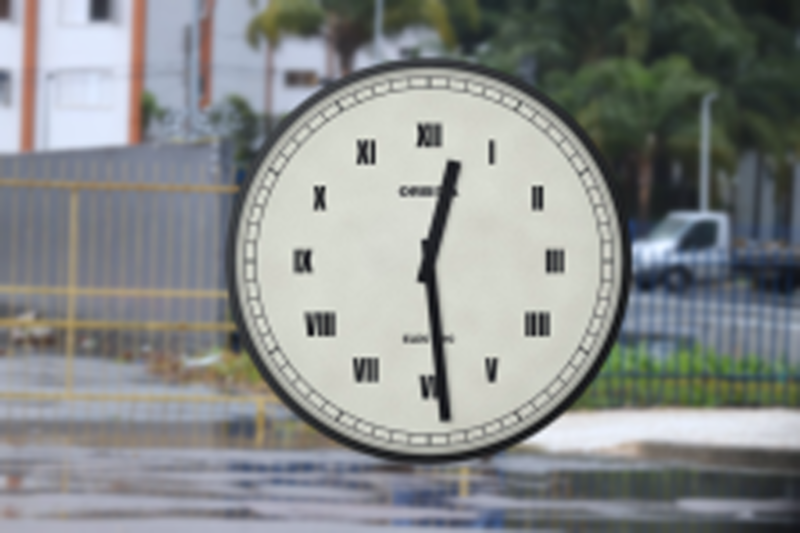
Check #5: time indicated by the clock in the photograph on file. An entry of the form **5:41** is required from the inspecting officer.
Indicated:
**12:29**
